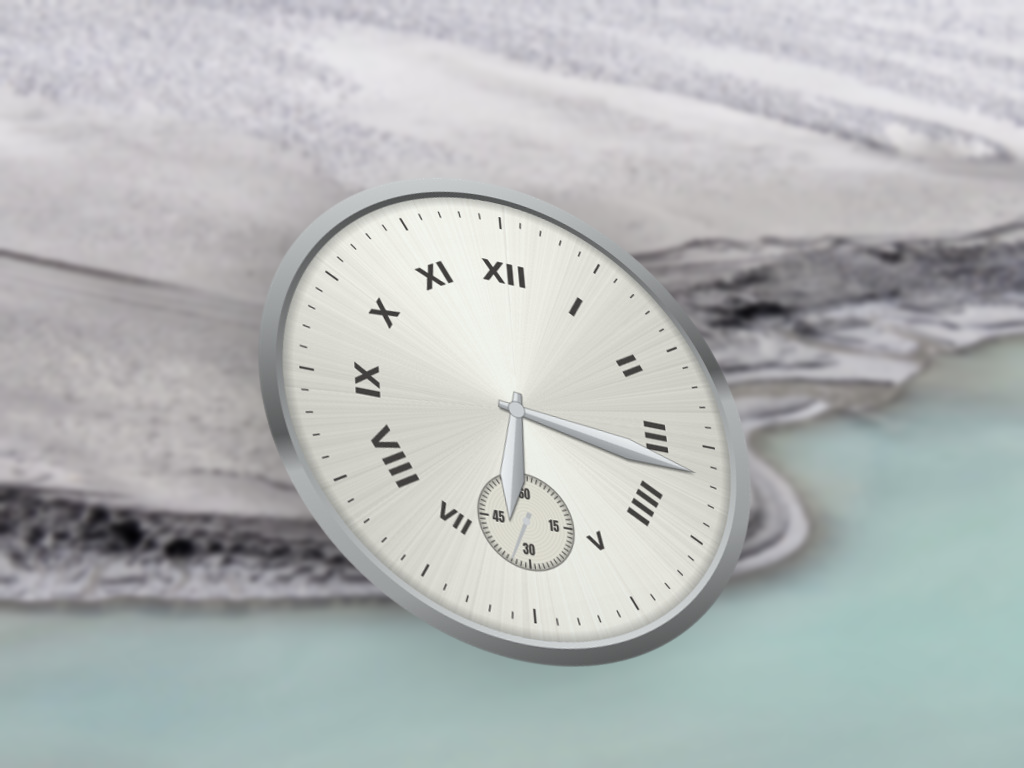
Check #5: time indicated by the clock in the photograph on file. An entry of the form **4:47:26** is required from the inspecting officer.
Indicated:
**6:16:34**
